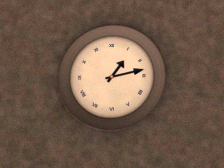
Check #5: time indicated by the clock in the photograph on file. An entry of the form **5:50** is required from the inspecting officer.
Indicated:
**1:13**
